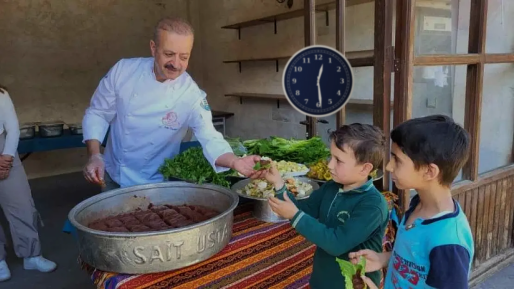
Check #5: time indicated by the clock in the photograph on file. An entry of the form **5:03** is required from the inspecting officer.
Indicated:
**12:29**
